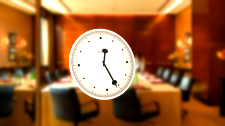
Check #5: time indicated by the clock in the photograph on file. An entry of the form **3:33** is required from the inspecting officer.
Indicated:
**12:26**
